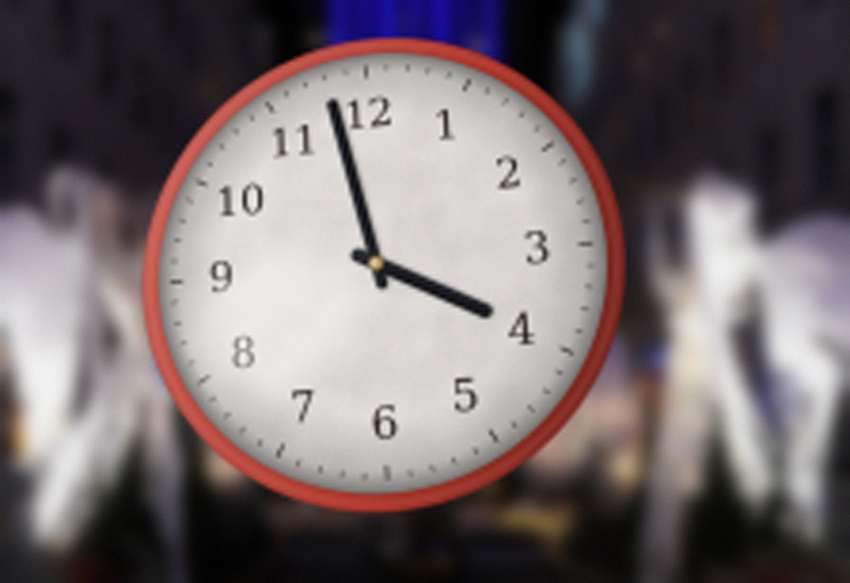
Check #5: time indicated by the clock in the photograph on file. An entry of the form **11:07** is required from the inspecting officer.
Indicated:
**3:58**
